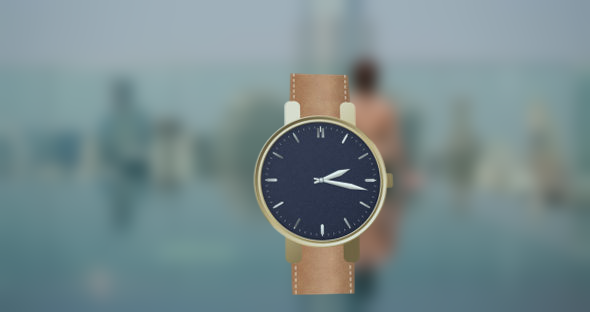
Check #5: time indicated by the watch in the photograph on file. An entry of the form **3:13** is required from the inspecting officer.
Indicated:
**2:17**
